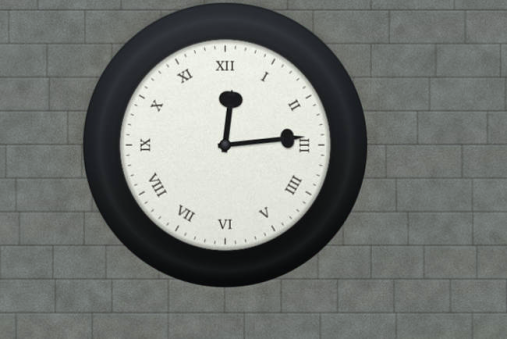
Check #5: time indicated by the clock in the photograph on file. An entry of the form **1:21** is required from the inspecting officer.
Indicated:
**12:14**
